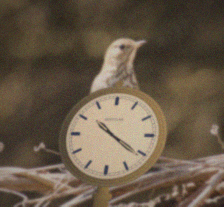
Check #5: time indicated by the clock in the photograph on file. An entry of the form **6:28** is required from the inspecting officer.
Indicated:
**10:21**
